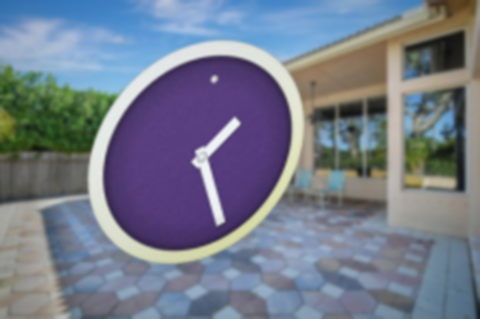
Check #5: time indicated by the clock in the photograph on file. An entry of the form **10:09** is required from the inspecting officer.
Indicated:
**1:26**
